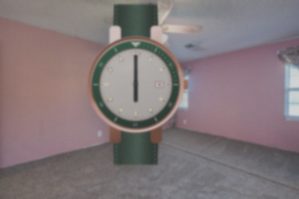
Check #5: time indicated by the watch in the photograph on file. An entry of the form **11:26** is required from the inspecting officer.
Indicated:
**6:00**
